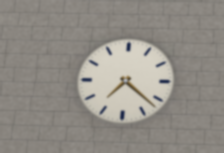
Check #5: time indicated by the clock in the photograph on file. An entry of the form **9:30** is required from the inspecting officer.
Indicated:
**7:22**
